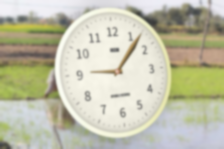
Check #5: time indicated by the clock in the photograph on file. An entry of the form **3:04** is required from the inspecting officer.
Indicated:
**9:07**
